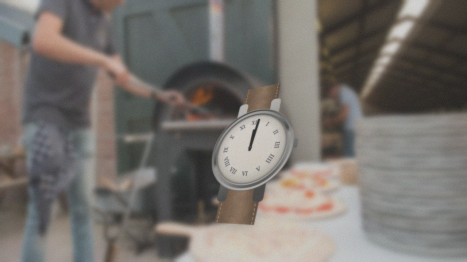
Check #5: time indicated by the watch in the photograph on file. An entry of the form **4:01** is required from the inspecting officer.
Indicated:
**12:01**
